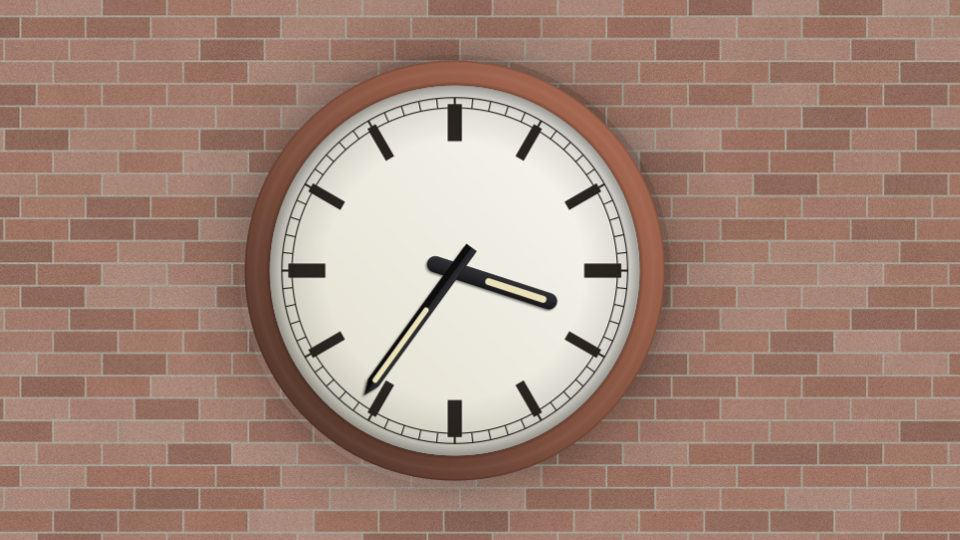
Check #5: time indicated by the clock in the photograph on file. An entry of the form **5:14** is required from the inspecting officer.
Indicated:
**3:36**
